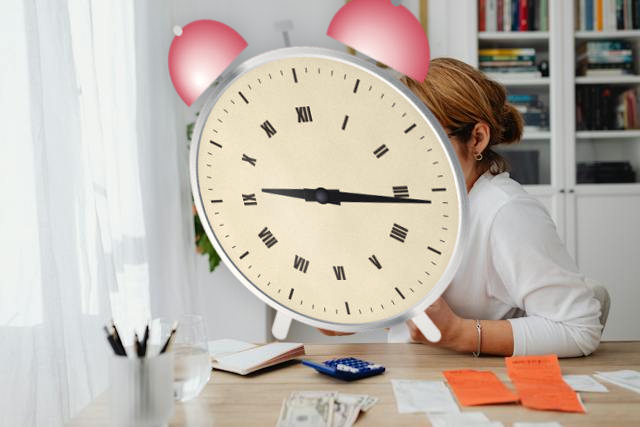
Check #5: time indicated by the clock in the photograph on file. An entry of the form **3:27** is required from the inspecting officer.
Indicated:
**9:16**
